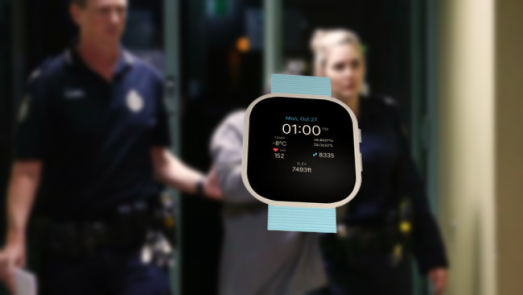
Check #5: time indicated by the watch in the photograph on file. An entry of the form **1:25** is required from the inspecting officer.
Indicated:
**1:00**
